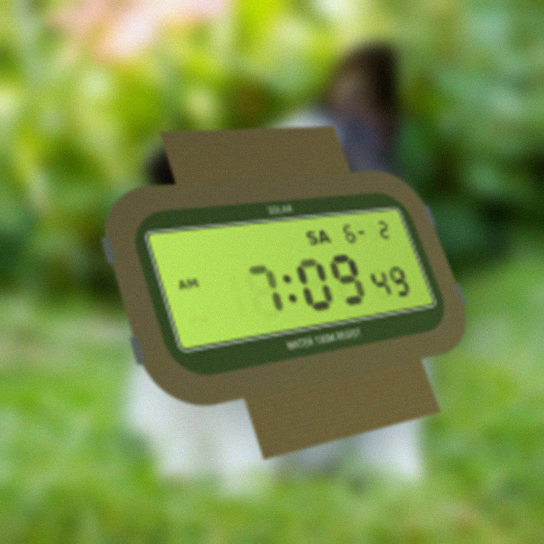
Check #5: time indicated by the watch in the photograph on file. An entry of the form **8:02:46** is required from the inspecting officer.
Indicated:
**7:09:49**
